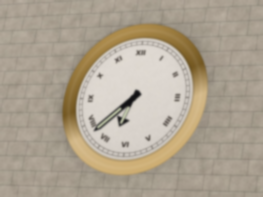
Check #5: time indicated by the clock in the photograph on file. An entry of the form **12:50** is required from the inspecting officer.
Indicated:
**6:38**
